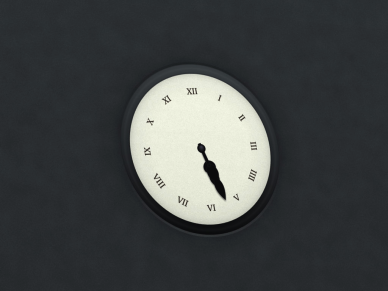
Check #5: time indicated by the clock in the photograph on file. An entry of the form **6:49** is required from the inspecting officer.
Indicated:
**5:27**
